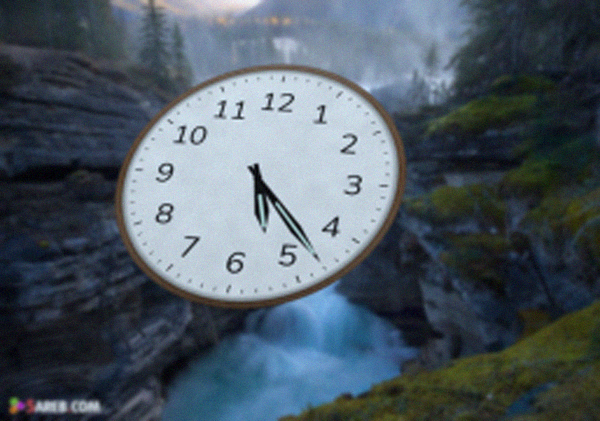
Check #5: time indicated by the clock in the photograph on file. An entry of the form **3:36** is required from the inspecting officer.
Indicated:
**5:23**
